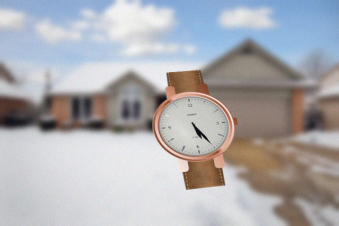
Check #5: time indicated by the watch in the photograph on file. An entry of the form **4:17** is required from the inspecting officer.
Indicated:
**5:25**
